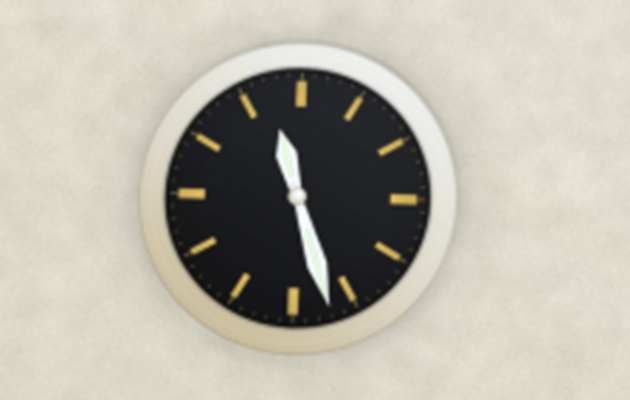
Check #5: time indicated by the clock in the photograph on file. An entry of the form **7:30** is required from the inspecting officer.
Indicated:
**11:27**
